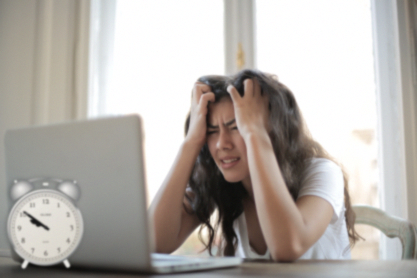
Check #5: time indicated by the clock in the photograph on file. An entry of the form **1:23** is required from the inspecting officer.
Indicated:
**9:51**
